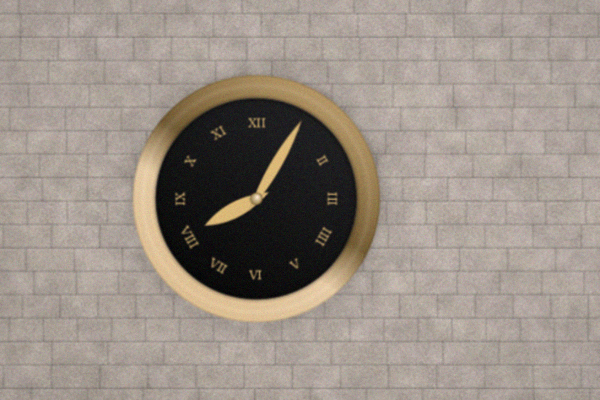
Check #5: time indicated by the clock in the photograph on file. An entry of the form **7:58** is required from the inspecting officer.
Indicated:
**8:05**
